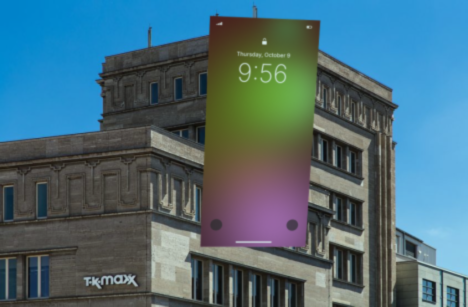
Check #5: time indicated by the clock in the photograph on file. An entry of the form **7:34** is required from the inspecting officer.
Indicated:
**9:56**
